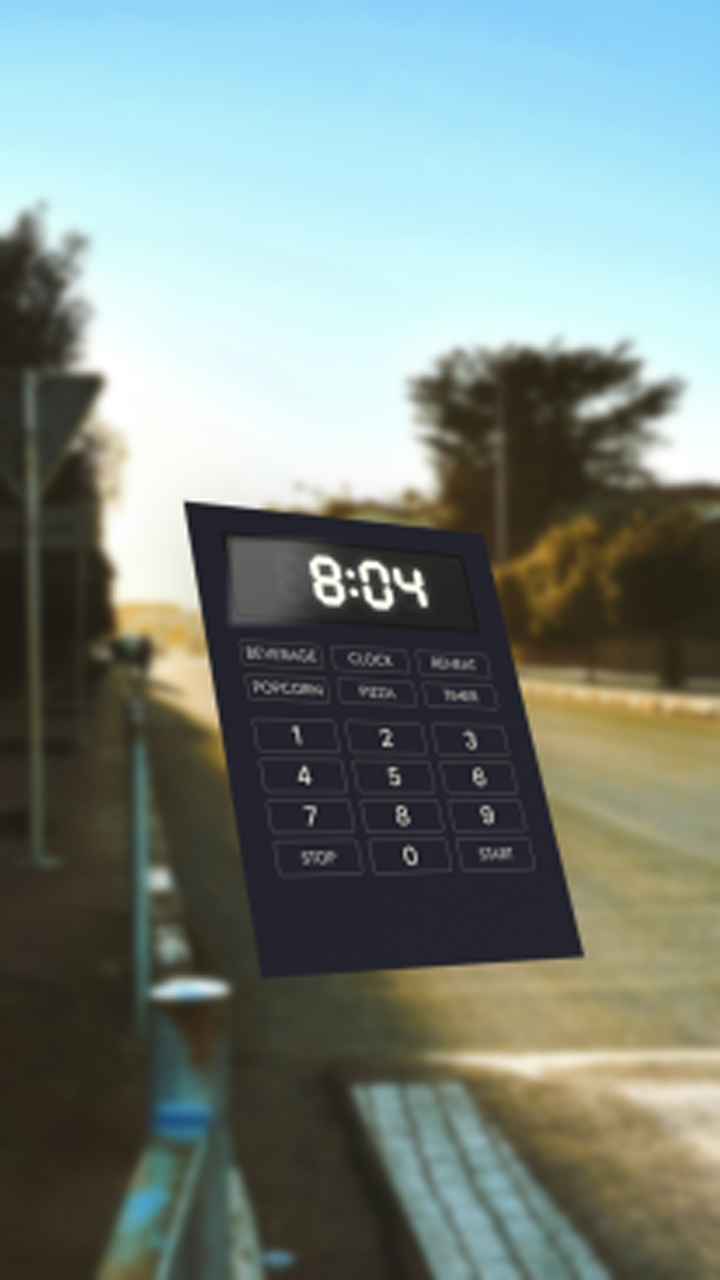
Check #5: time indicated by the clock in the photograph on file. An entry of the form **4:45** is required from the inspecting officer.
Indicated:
**8:04**
